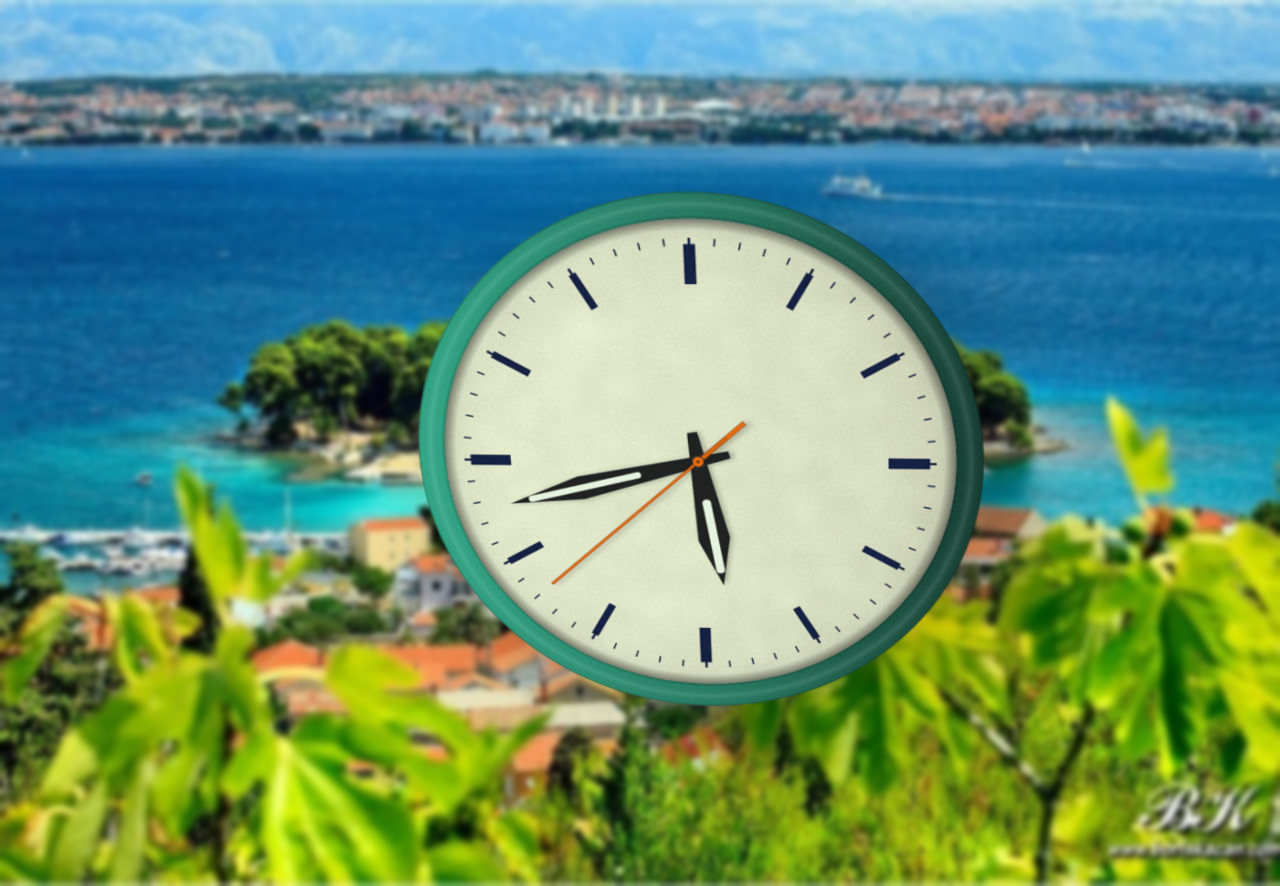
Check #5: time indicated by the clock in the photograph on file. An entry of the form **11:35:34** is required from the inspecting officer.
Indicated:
**5:42:38**
